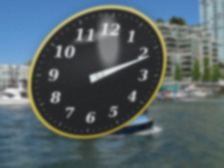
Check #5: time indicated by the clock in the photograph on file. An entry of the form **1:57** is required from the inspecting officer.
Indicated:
**2:11**
